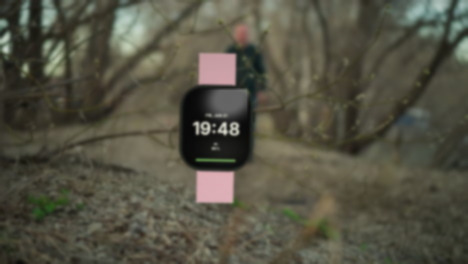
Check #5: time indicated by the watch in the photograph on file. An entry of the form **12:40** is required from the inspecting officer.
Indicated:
**19:48**
